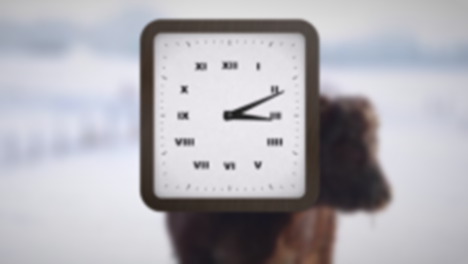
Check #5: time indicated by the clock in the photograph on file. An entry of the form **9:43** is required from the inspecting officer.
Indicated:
**3:11**
